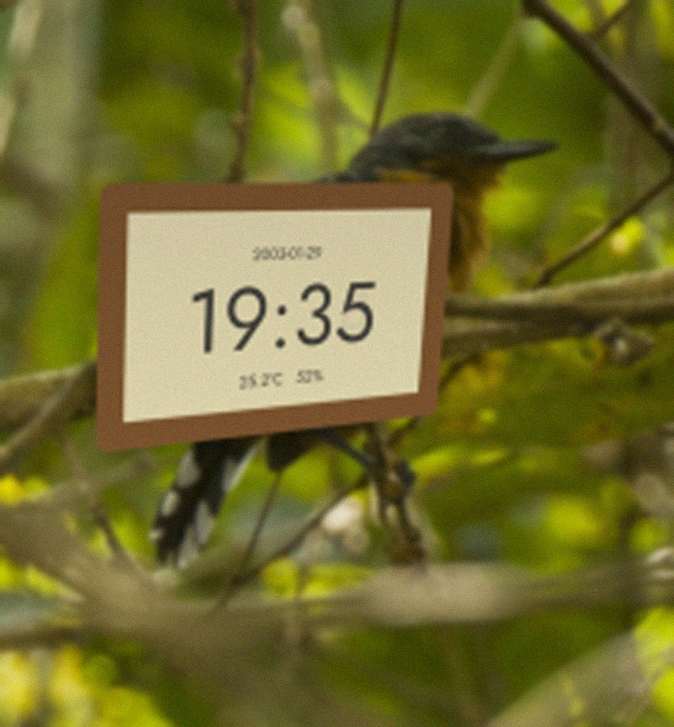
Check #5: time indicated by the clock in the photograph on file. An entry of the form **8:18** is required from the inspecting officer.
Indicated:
**19:35**
